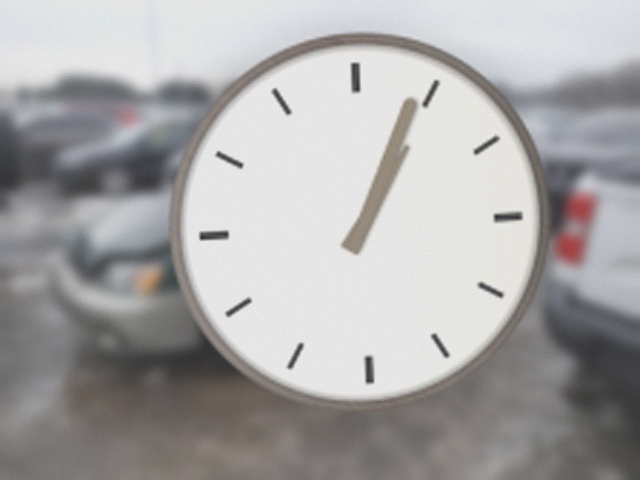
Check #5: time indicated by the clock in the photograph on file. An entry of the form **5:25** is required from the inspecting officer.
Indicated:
**1:04**
